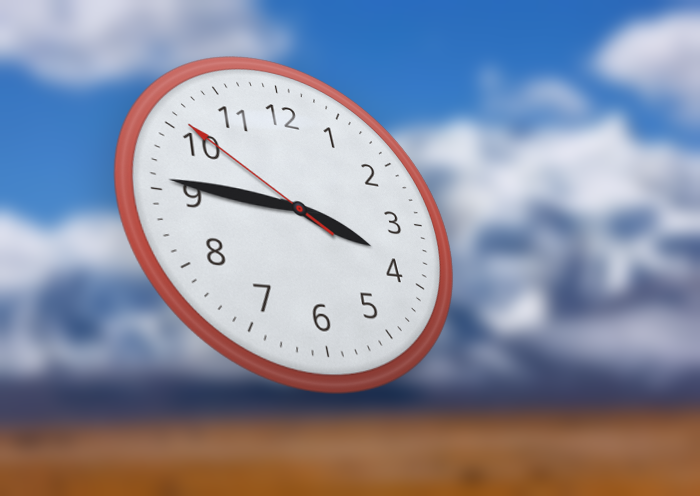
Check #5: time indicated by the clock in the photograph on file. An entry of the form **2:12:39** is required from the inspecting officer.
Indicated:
**3:45:51**
